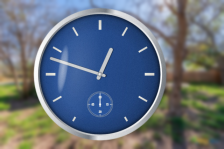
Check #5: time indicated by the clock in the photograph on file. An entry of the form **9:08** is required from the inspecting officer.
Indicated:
**12:48**
